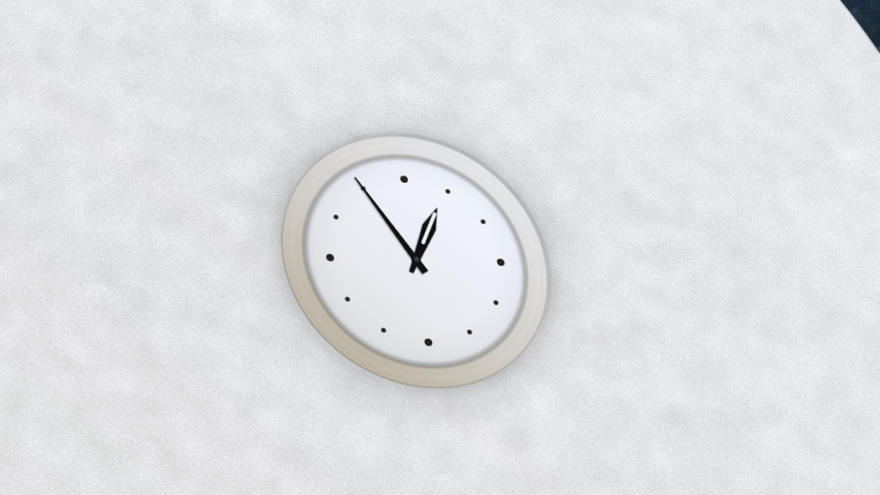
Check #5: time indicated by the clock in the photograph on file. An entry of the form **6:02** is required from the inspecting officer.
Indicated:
**12:55**
